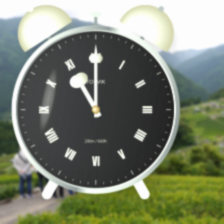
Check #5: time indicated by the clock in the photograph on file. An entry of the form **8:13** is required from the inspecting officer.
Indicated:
**11:00**
